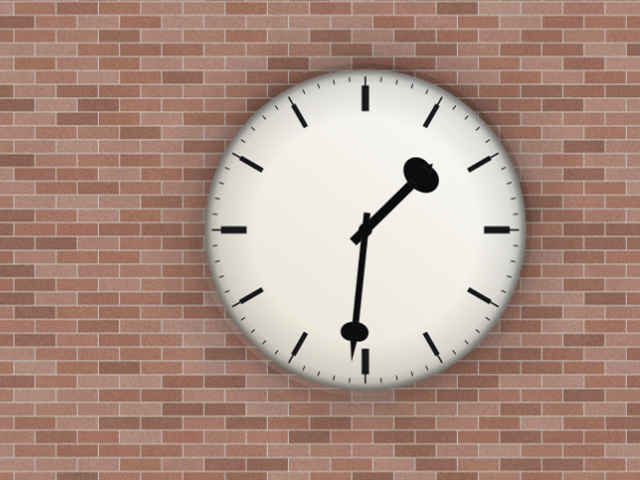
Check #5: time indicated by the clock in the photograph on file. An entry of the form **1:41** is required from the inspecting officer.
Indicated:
**1:31**
